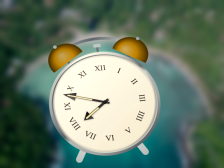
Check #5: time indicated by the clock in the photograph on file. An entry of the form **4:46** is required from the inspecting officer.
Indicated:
**7:48**
